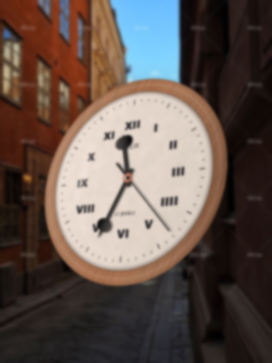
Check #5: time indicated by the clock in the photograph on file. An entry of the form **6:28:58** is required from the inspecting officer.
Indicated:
**11:34:23**
